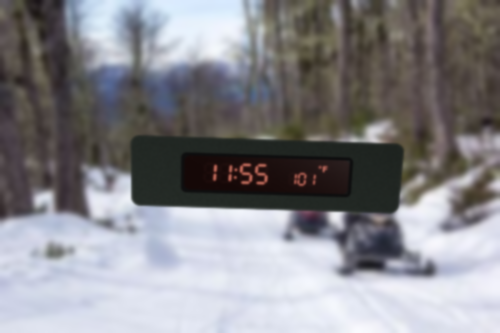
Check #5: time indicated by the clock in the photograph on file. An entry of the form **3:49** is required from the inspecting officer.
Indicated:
**11:55**
